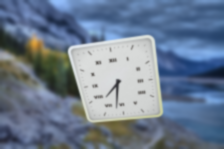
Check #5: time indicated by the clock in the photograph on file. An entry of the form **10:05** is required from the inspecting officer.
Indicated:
**7:32**
